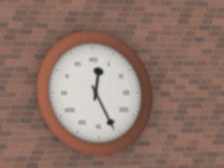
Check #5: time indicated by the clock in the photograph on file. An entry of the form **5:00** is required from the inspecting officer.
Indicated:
**12:26**
